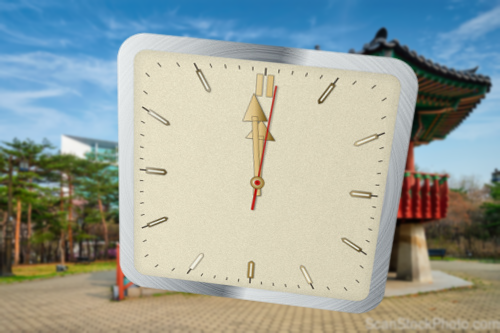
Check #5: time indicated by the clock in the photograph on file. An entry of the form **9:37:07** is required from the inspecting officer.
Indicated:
**11:59:01**
